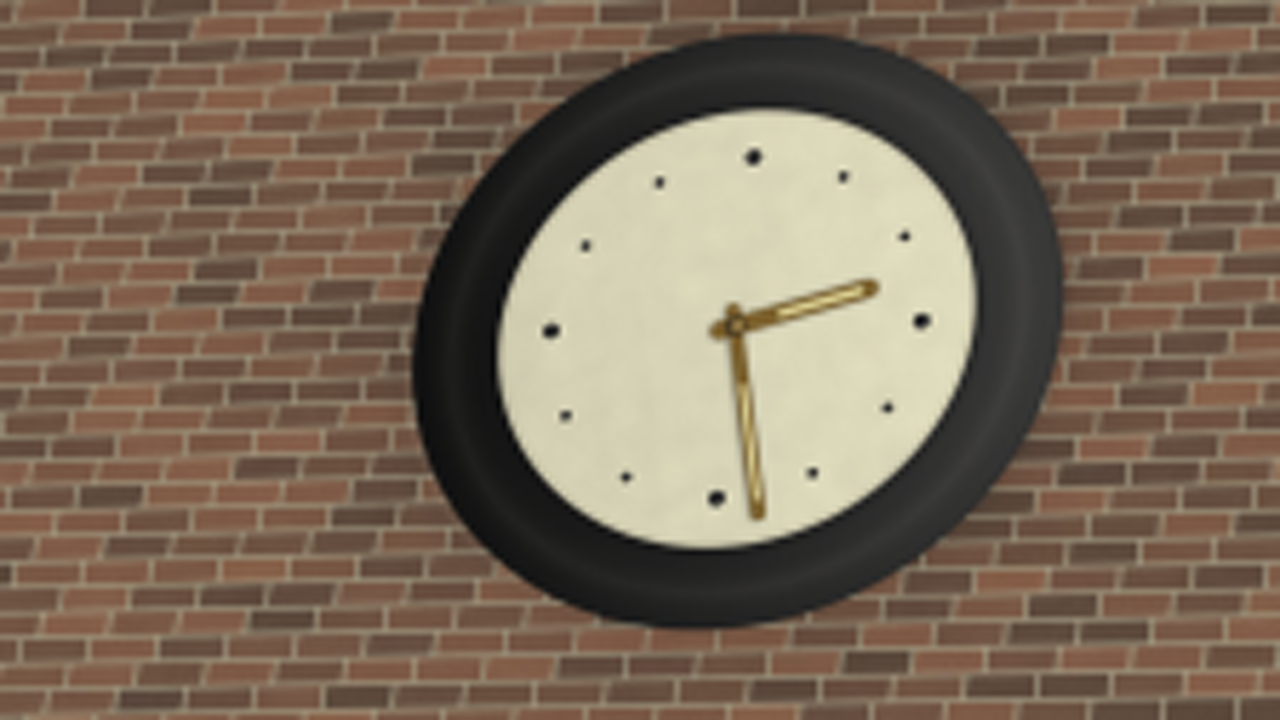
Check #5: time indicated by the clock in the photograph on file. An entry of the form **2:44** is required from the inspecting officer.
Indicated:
**2:28**
